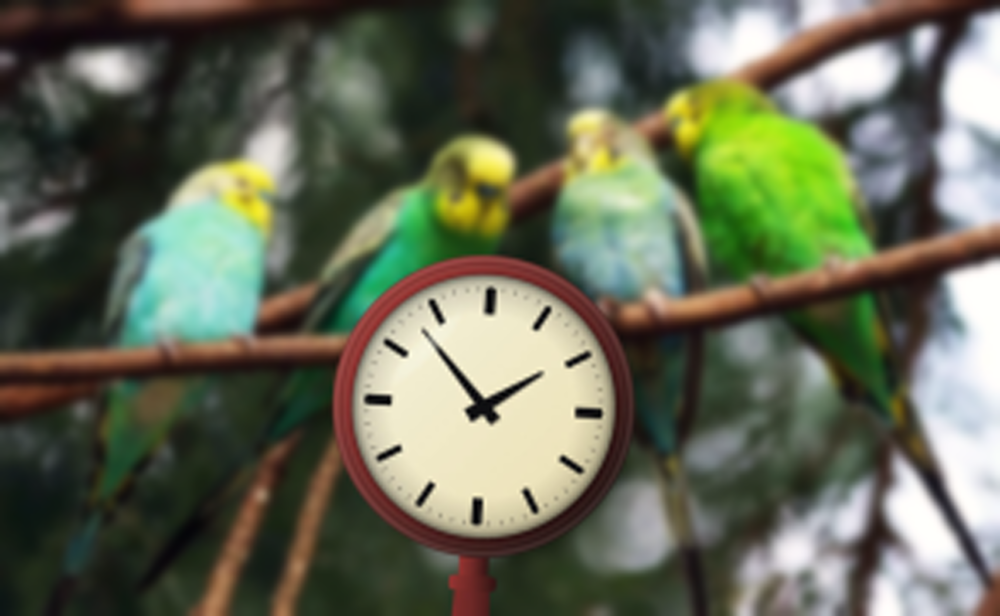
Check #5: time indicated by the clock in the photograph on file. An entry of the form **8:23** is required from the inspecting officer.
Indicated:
**1:53**
